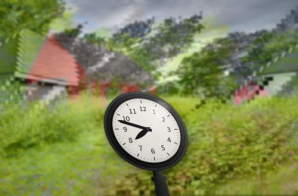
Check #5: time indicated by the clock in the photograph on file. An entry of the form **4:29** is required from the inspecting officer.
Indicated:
**7:48**
